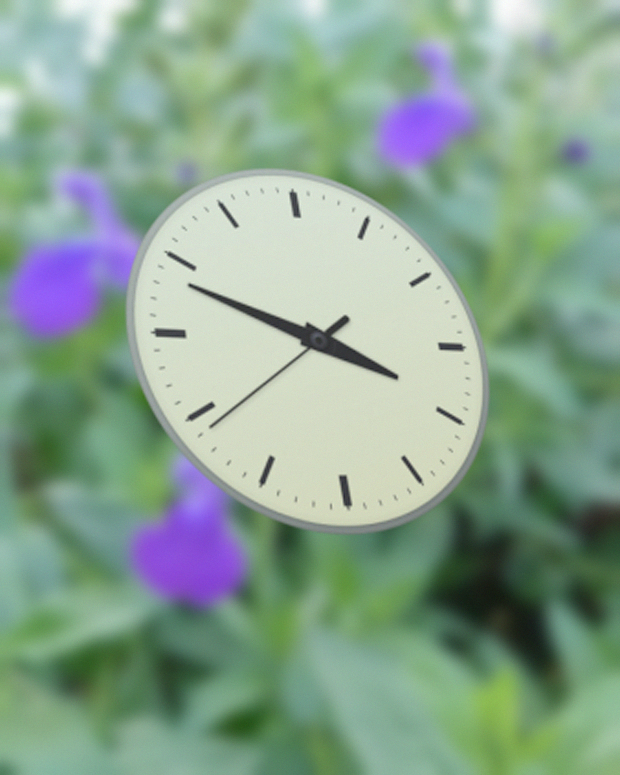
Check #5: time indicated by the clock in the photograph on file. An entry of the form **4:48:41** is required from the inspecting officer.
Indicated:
**3:48:39**
